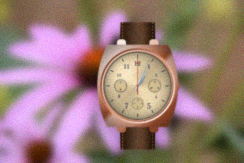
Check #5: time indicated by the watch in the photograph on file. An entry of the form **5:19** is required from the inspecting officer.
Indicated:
**1:04**
